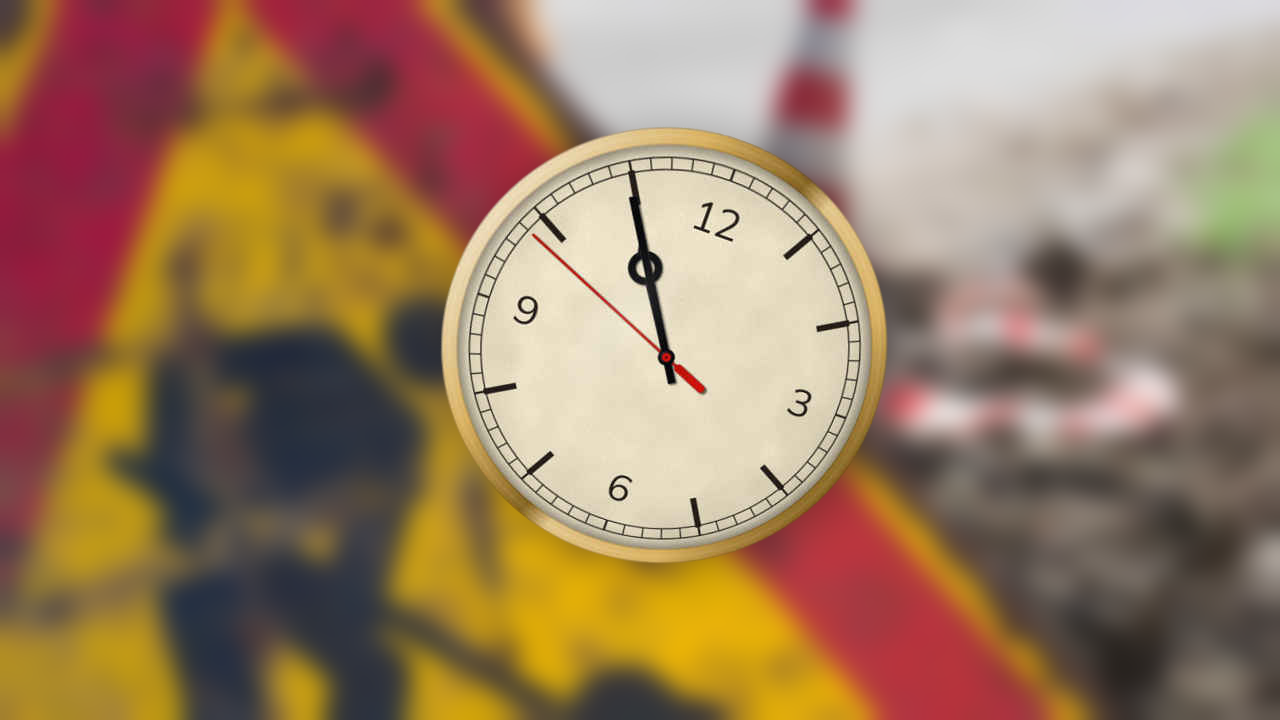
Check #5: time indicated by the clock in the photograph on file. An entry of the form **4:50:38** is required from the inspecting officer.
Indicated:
**10:54:49**
